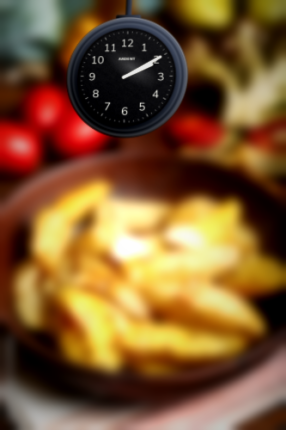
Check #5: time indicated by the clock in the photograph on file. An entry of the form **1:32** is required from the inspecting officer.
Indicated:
**2:10**
